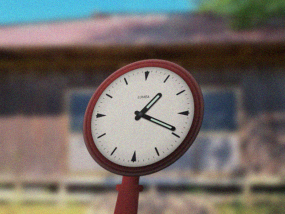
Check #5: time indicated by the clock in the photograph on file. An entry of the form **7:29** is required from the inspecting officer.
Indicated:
**1:19**
